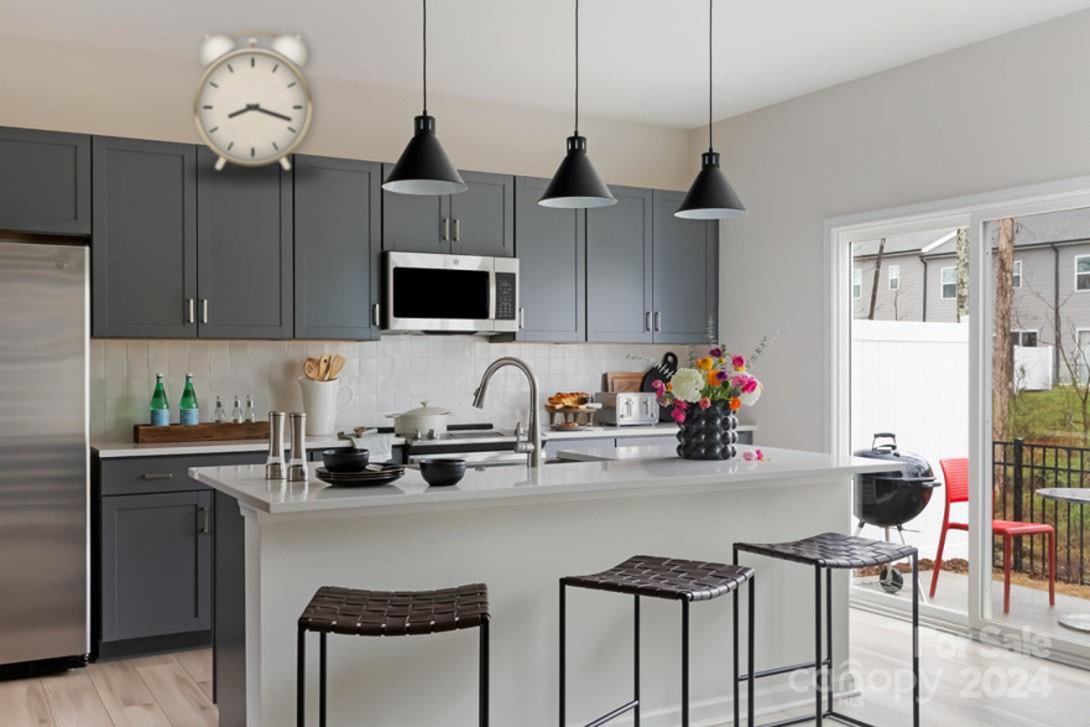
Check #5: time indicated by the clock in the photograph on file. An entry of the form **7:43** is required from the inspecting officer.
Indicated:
**8:18**
